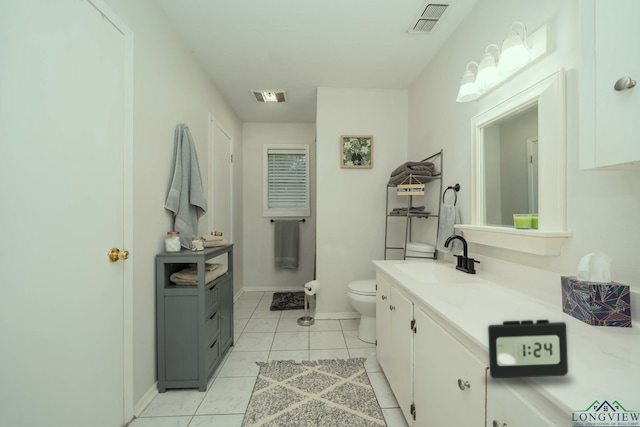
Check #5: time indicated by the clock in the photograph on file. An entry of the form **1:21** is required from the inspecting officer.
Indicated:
**1:24**
